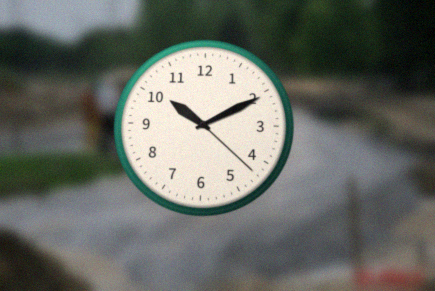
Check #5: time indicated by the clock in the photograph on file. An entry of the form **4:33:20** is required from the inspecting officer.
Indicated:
**10:10:22**
